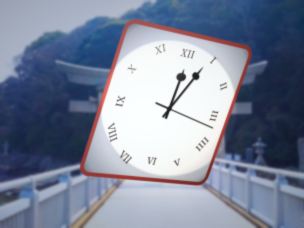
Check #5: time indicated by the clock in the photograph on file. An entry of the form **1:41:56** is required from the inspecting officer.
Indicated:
**12:04:17**
